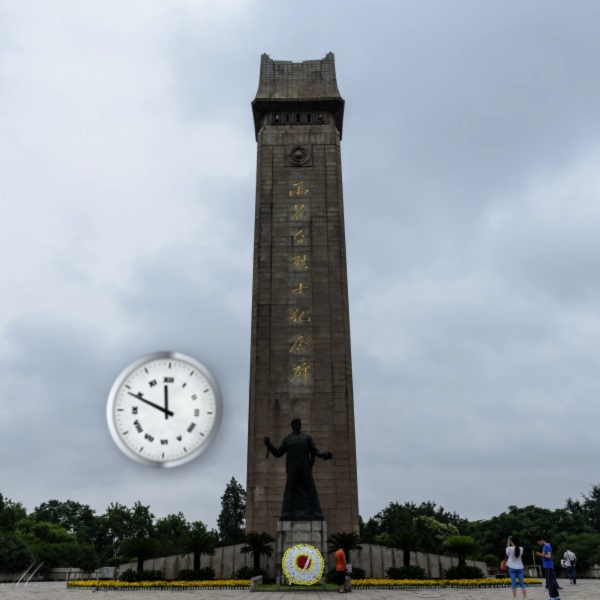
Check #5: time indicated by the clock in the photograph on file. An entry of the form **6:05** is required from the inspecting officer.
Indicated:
**11:49**
